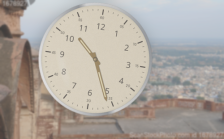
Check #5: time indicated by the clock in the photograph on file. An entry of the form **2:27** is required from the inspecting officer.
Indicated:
**10:26**
